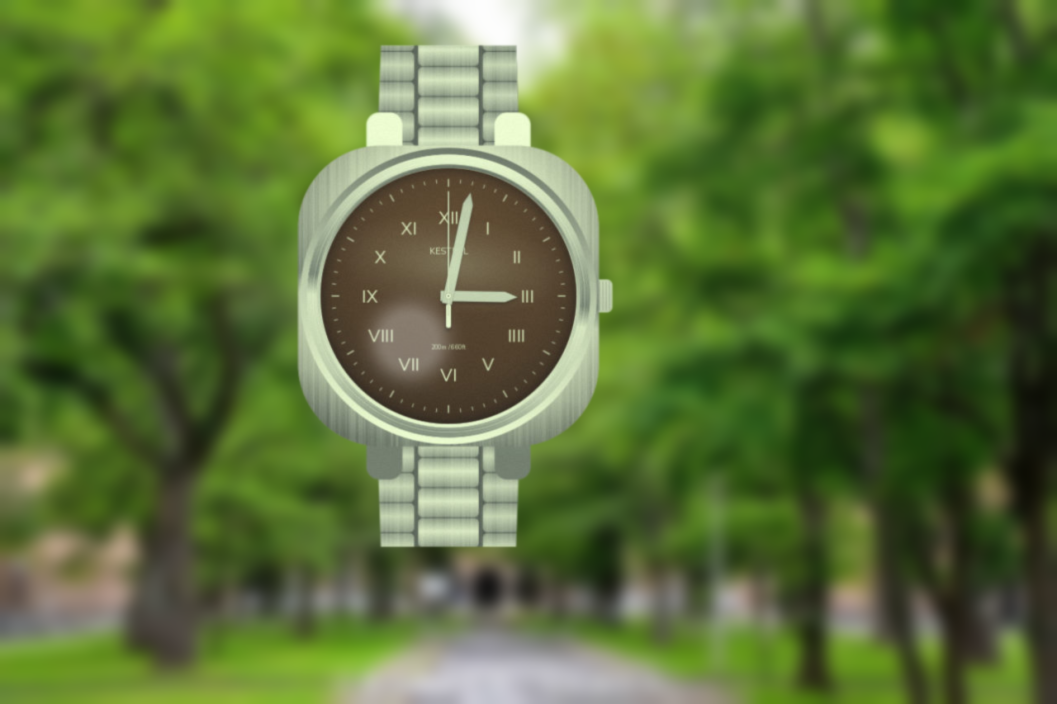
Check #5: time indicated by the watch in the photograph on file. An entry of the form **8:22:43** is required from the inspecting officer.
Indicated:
**3:02:00**
